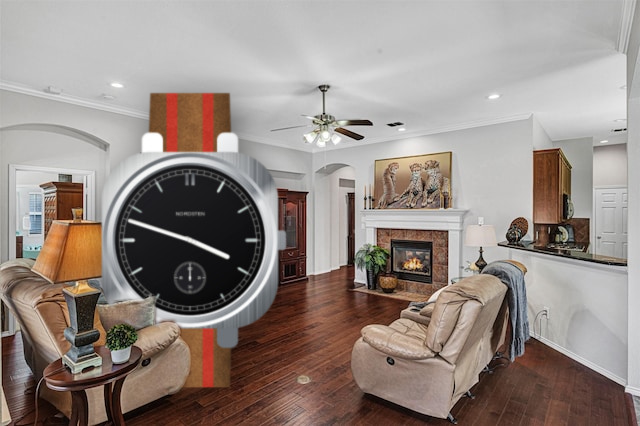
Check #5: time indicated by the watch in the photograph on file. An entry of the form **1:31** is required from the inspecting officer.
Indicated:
**3:48**
